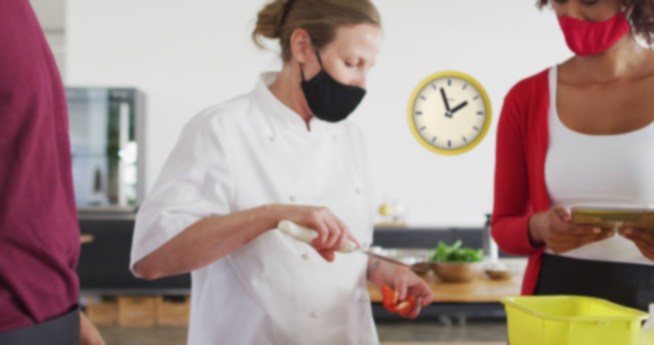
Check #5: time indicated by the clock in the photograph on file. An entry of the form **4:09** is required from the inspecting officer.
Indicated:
**1:57**
